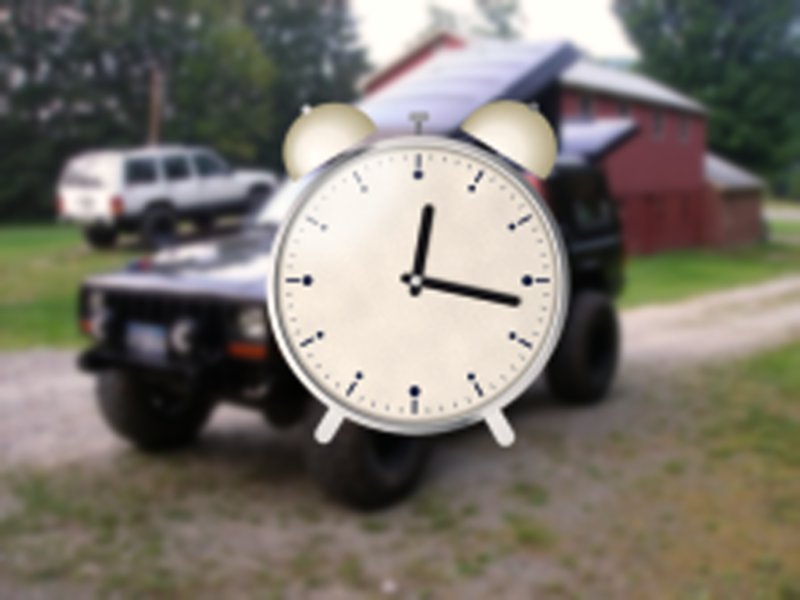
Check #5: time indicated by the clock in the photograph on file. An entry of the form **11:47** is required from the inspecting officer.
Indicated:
**12:17**
